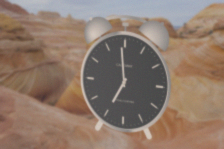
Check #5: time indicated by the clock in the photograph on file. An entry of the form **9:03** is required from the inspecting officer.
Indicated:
**6:59**
